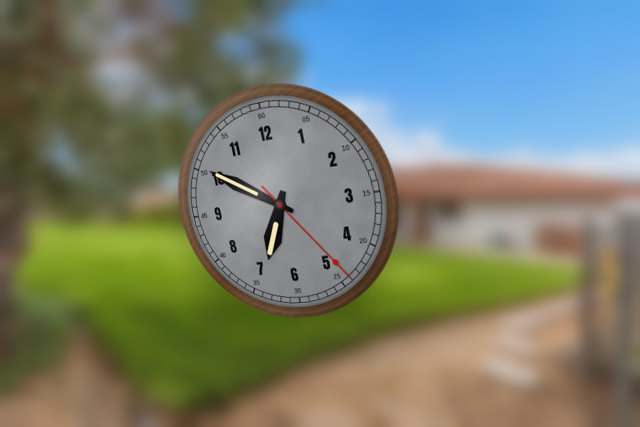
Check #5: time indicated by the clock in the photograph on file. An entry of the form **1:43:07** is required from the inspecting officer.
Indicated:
**6:50:24**
